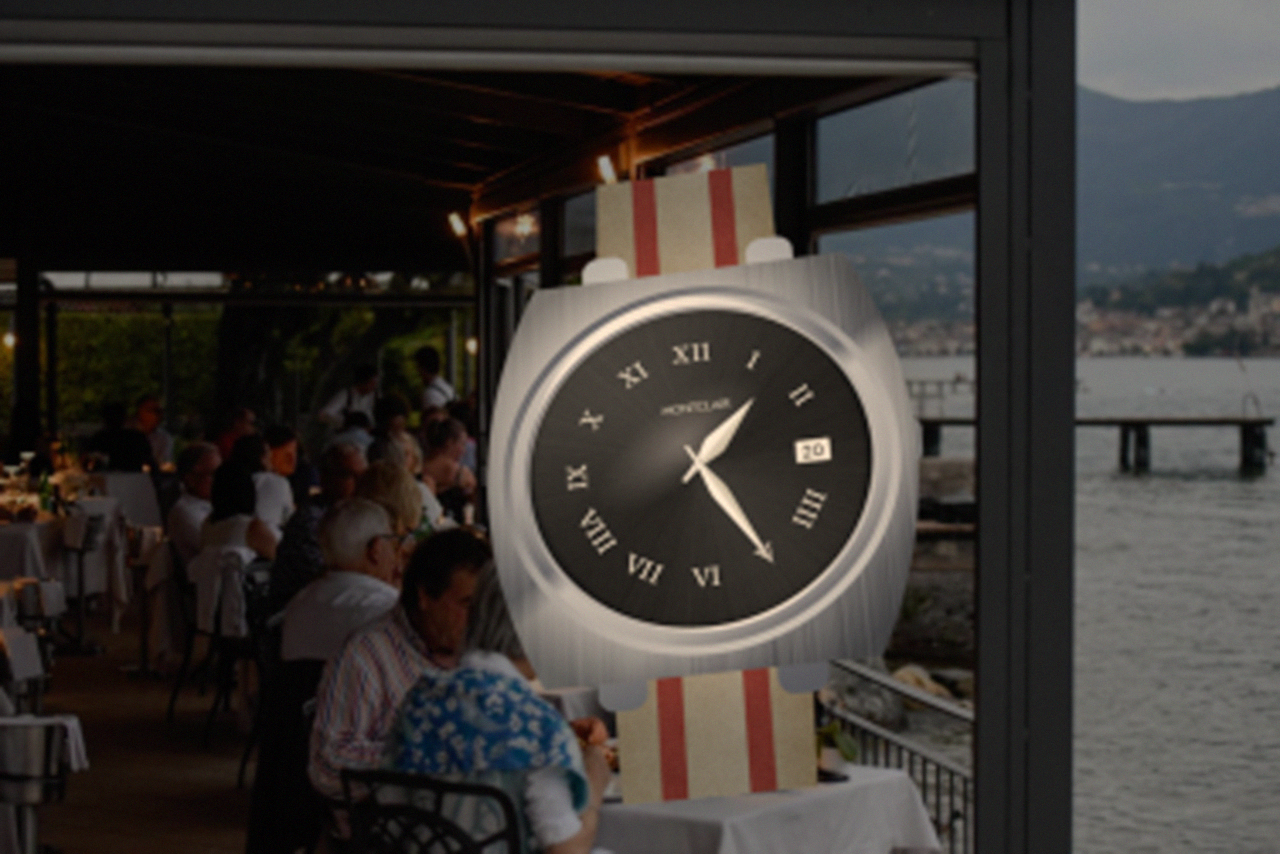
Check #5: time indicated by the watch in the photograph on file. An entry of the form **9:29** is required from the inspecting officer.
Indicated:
**1:25**
